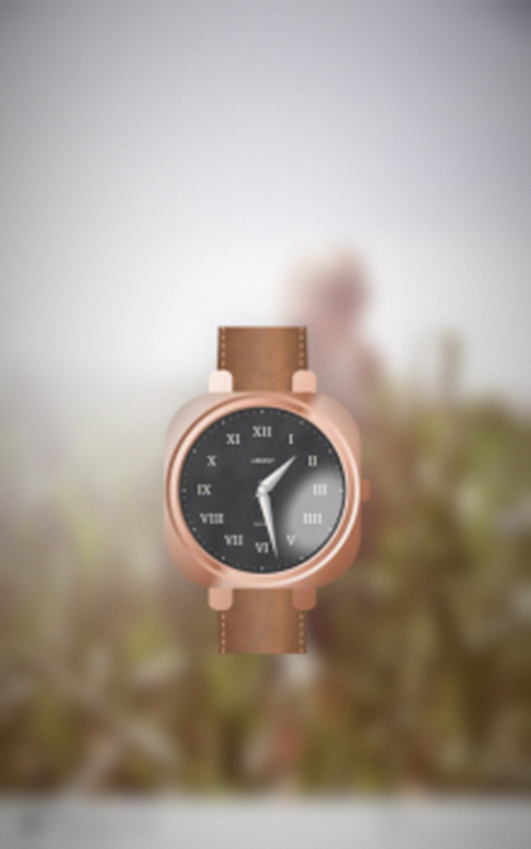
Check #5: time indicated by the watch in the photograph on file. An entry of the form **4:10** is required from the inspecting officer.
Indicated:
**1:28**
